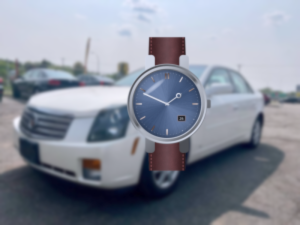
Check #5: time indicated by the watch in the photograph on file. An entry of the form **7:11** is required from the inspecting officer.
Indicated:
**1:49**
